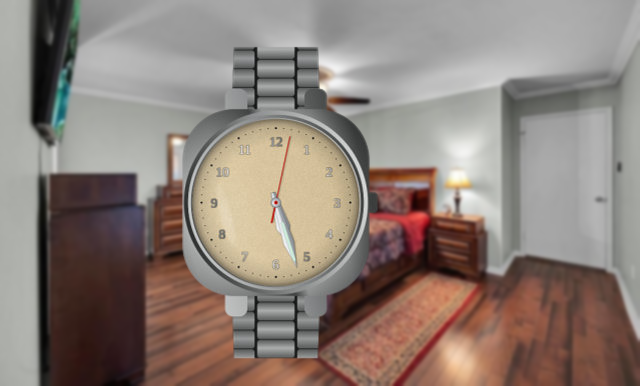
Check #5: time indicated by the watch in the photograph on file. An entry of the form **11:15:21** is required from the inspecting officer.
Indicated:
**5:27:02**
